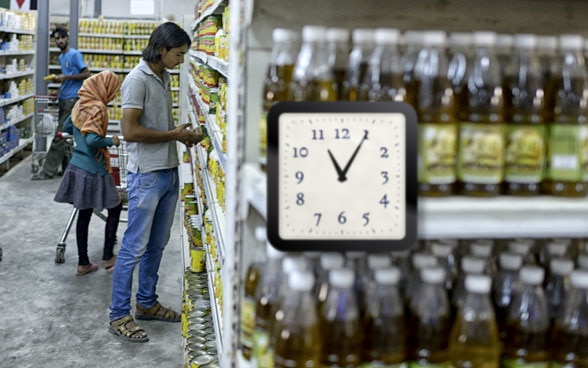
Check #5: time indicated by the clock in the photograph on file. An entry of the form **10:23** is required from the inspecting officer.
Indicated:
**11:05**
